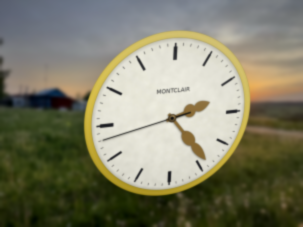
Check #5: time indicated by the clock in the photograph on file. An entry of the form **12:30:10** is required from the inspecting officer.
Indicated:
**2:23:43**
